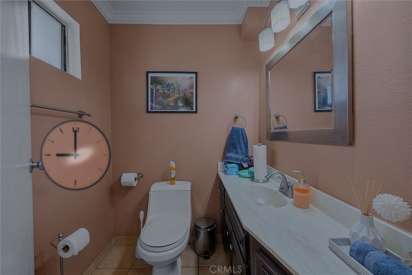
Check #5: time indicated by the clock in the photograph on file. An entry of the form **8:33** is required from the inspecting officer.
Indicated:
**9:00**
